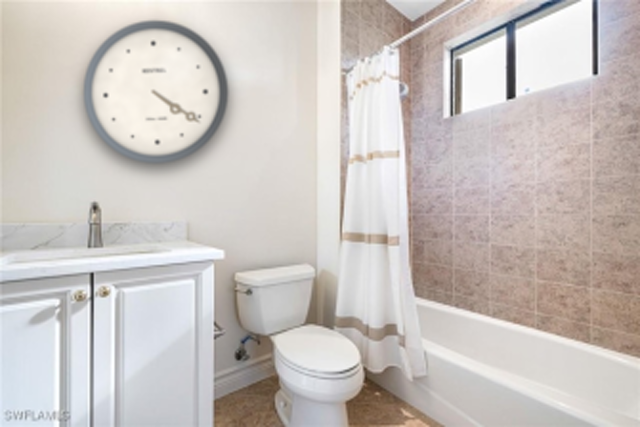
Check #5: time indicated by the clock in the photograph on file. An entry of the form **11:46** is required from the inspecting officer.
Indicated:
**4:21**
